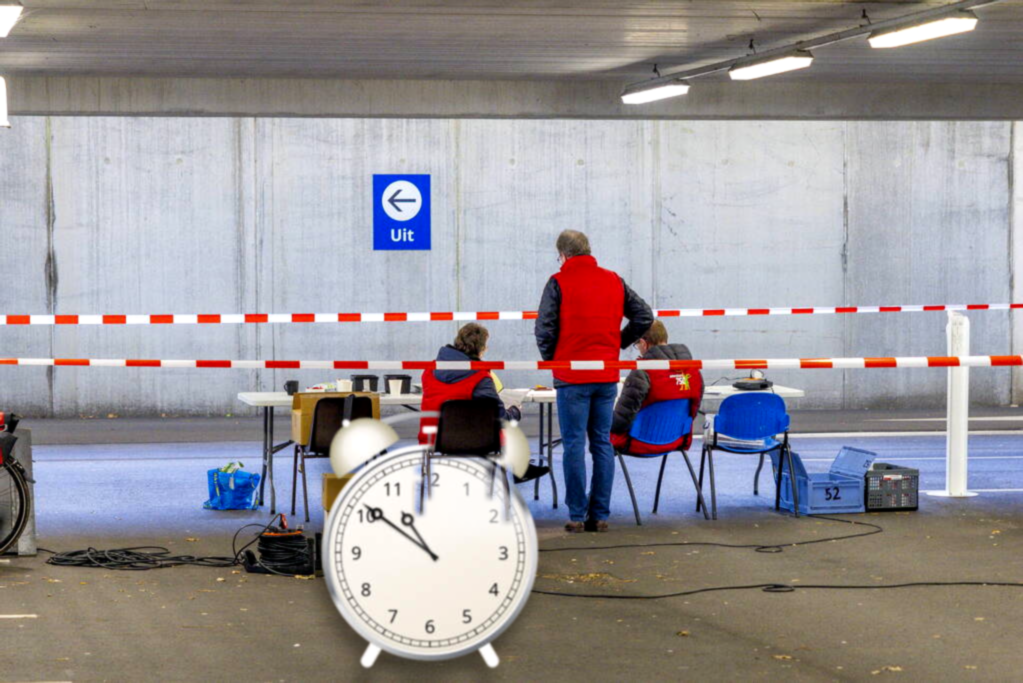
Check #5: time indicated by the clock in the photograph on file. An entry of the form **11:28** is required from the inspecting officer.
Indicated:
**10:51**
